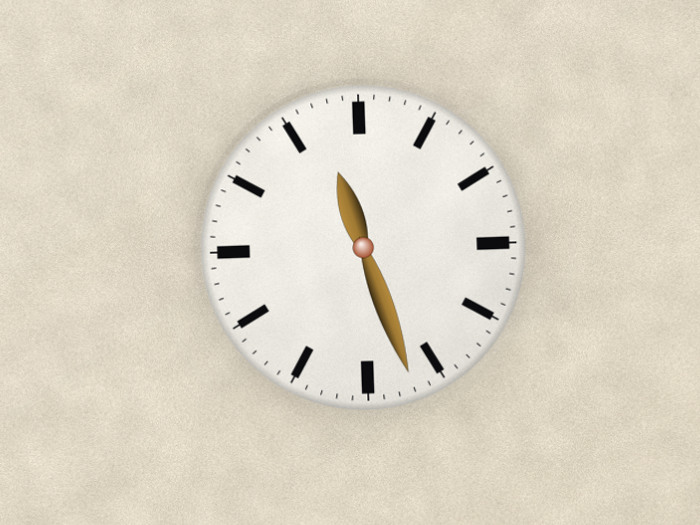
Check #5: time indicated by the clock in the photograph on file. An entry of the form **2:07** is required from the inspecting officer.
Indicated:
**11:27**
